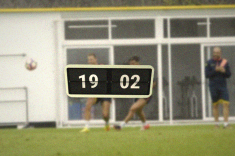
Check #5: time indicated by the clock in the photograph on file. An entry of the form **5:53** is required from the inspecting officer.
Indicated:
**19:02**
